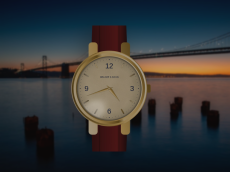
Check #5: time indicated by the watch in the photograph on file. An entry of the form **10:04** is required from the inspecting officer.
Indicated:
**4:42**
